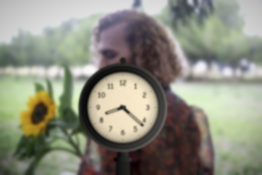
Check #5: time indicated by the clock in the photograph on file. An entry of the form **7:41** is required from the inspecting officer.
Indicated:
**8:22**
